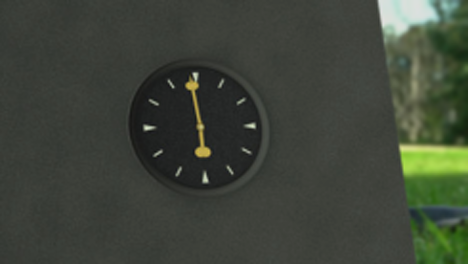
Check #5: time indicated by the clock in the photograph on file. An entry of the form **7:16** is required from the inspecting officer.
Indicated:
**5:59**
